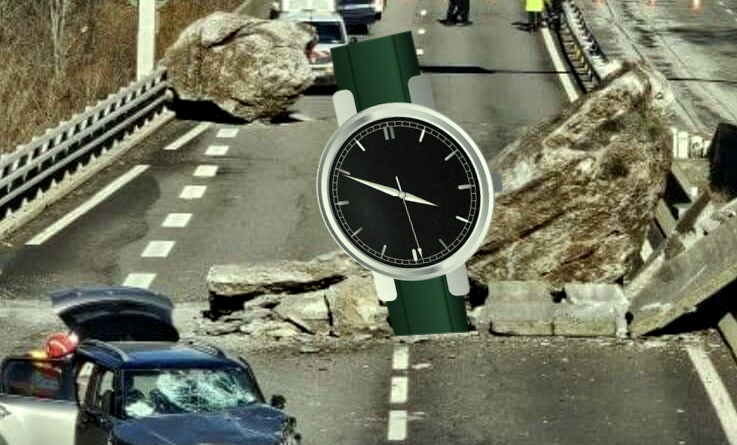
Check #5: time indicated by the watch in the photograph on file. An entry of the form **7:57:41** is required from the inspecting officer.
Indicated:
**3:49:29**
